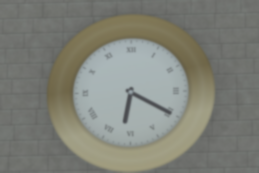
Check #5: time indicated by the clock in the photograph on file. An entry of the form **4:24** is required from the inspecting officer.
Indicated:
**6:20**
